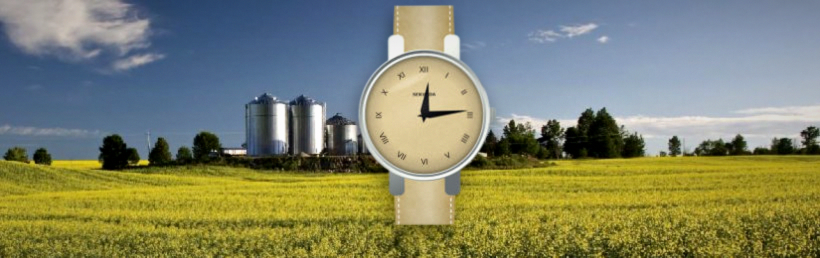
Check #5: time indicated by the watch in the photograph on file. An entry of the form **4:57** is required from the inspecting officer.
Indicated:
**12:14**
